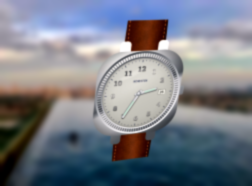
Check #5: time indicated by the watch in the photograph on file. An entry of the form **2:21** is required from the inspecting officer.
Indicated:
**2:35**
